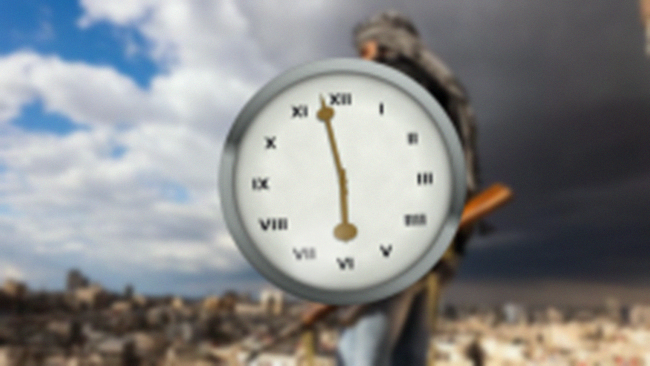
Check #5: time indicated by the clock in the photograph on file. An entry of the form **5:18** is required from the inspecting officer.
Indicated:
**5:58**
